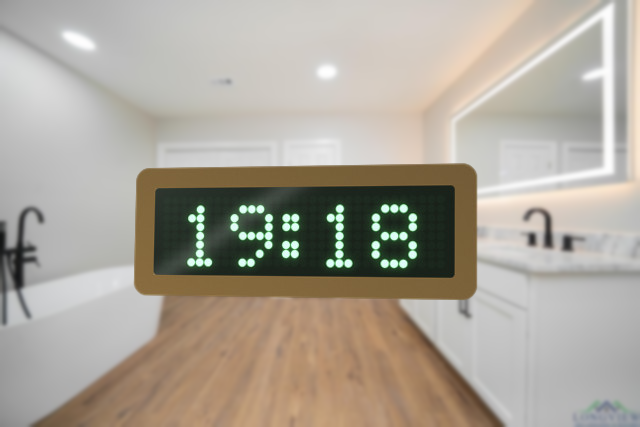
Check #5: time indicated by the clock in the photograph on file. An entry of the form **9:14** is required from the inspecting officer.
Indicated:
**19:18**
